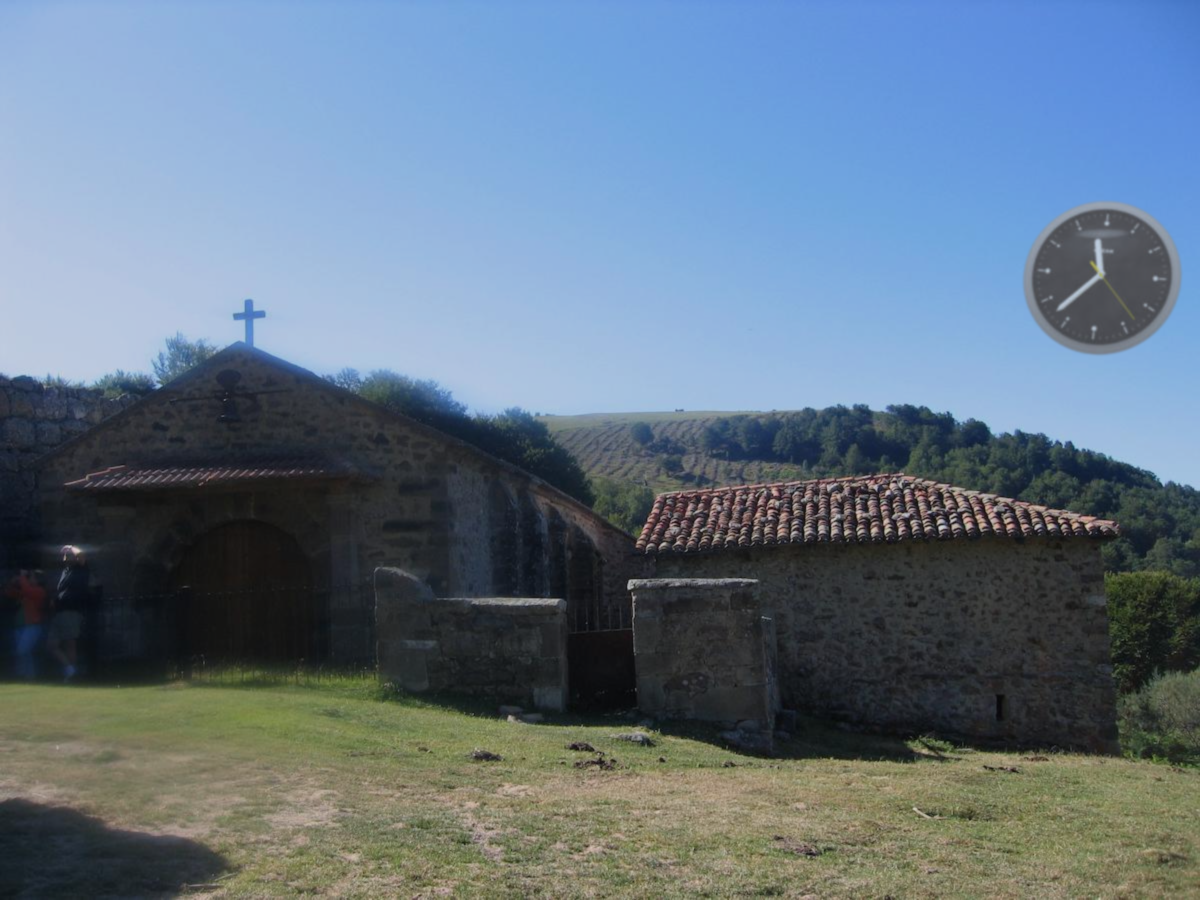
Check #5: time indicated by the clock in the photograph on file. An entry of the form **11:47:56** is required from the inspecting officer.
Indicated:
**11:37:23**
